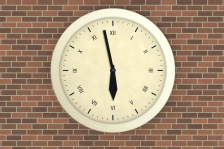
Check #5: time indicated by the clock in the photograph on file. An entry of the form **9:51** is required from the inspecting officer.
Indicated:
**5:58**
